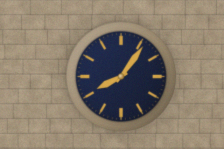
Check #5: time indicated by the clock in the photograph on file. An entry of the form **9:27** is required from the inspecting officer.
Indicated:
**8:06**
